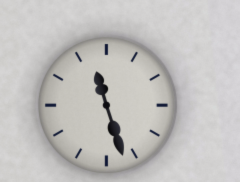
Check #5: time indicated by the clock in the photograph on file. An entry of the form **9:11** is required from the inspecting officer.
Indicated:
**11:27**
